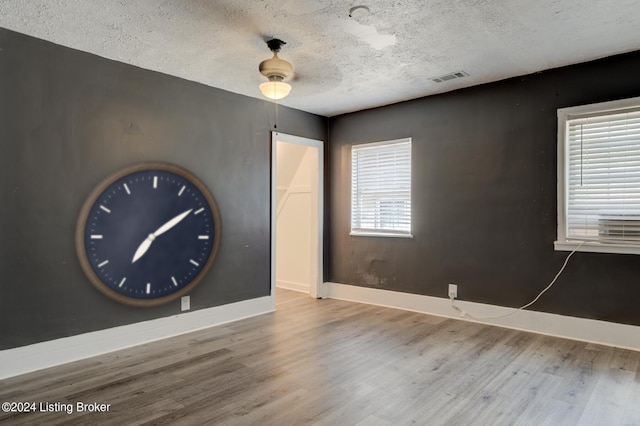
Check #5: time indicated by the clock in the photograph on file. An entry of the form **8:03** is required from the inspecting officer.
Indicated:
**7:09**
